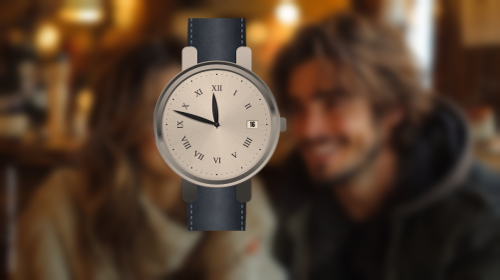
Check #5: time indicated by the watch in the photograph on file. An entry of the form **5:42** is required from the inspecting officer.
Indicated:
**11:48**
